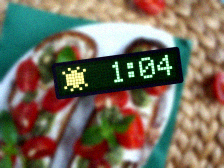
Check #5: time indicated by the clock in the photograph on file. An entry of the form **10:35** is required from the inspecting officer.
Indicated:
**1:04**
